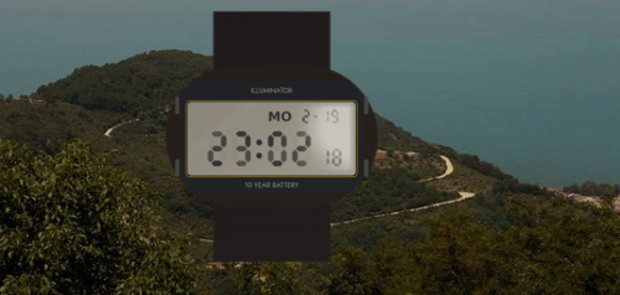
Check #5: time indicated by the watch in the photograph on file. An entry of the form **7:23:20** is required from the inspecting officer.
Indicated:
**23:02:18**
